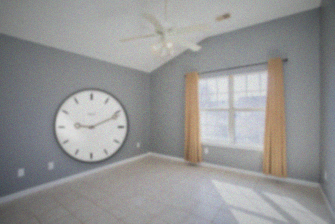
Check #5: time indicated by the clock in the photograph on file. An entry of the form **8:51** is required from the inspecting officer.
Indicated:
**9:11**
